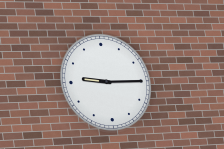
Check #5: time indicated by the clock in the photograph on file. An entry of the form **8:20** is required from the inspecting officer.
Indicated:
**9:15**
